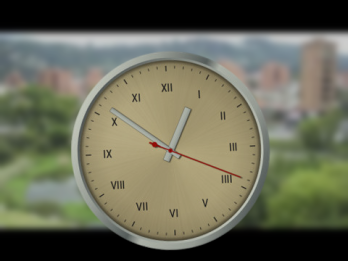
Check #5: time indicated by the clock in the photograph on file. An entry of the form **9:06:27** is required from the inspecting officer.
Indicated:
**12:51:19**
